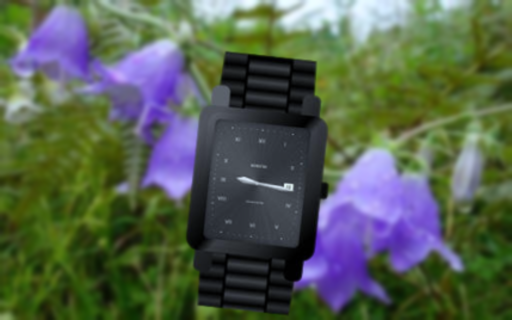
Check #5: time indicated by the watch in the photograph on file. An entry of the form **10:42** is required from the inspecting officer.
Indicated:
**9:16**
